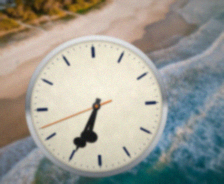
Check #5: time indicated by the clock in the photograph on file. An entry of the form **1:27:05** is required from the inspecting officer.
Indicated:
**6:34:42**
